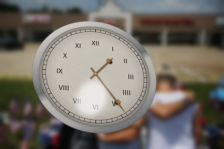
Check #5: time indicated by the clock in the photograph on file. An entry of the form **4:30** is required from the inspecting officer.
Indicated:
**1:24**
